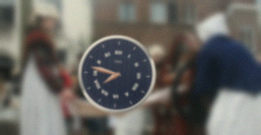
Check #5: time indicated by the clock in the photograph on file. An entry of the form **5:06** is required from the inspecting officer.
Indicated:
**7:47**
